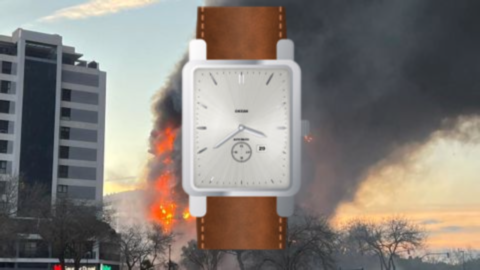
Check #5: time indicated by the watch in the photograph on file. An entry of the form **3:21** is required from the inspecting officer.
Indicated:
**3:39**
